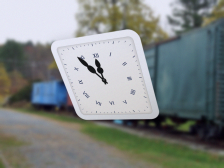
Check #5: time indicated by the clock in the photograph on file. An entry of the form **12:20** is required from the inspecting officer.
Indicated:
**11:54**
